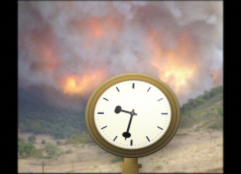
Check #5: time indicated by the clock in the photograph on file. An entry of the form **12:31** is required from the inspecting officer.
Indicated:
**9:32**
